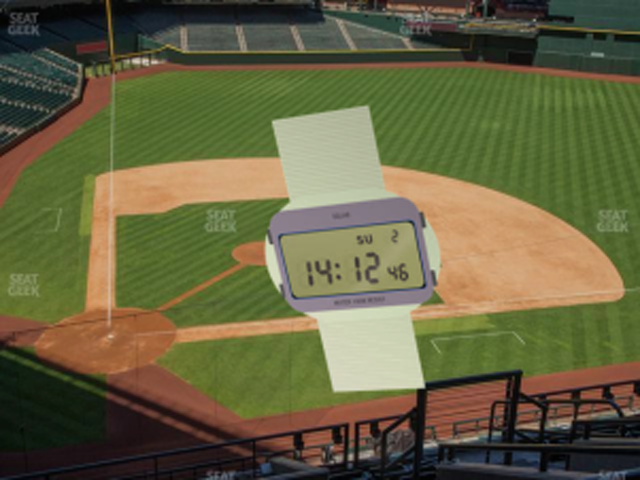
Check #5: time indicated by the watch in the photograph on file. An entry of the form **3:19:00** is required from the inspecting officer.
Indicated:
**14:12:46**
